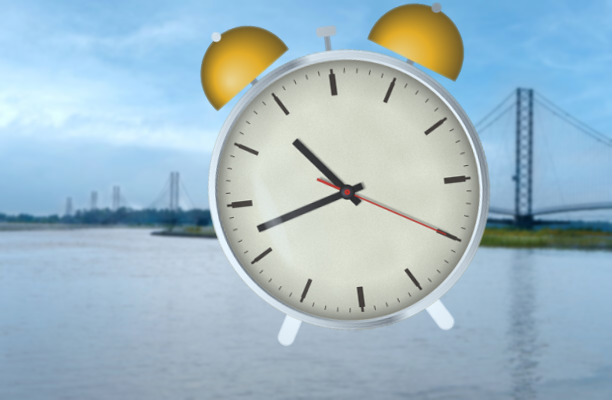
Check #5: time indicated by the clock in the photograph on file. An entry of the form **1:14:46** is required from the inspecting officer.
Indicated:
**10:42:20**
